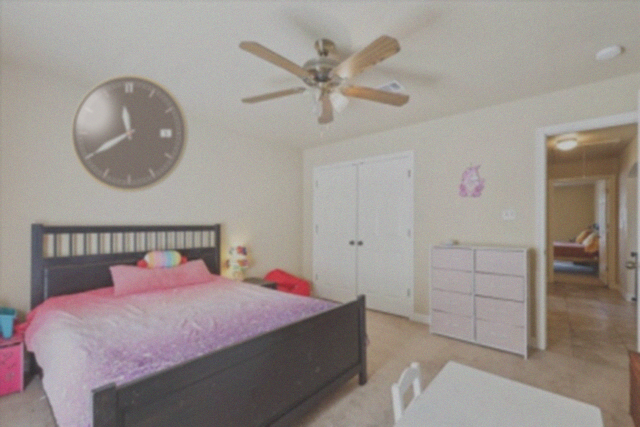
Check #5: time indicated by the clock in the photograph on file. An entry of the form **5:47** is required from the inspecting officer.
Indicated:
**11:40**
